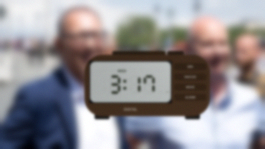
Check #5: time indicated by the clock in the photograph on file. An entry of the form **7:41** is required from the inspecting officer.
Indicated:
**3:17**
